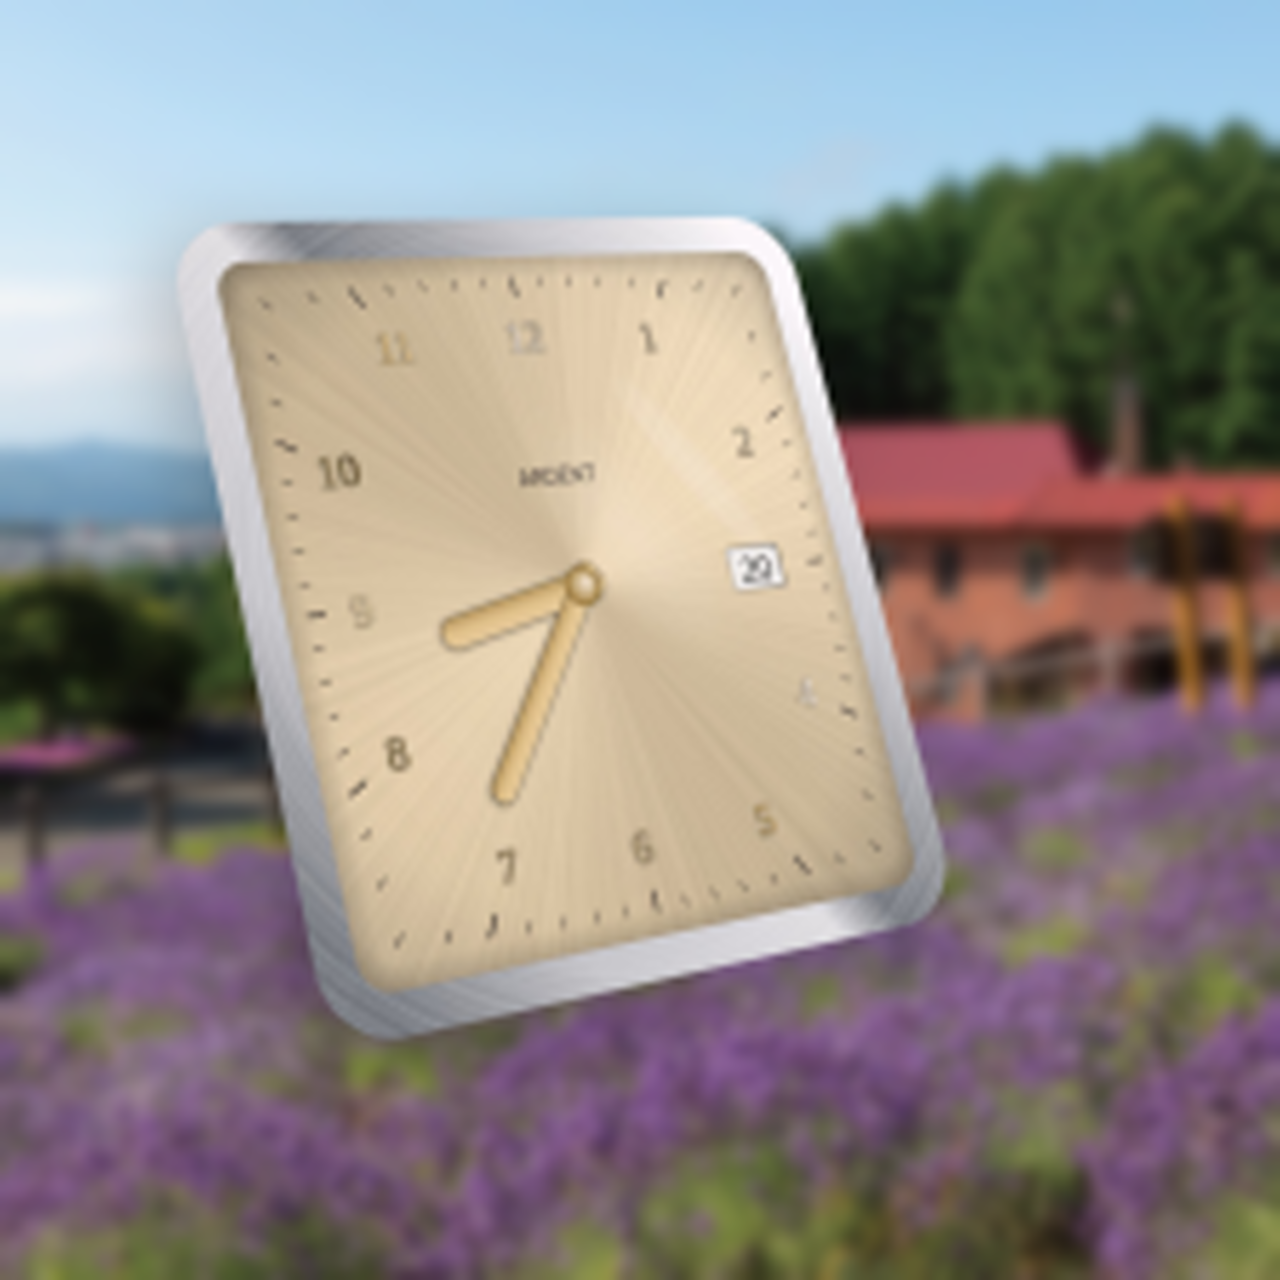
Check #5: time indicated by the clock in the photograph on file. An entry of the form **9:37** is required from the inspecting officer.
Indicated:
**8:36**
